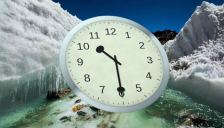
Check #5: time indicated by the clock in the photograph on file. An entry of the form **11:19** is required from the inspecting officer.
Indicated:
**10:30**
